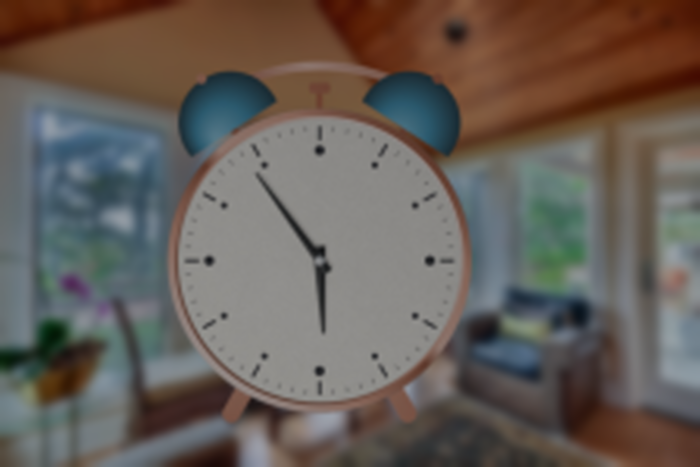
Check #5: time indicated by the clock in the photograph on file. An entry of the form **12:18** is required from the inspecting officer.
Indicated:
**5:54**
